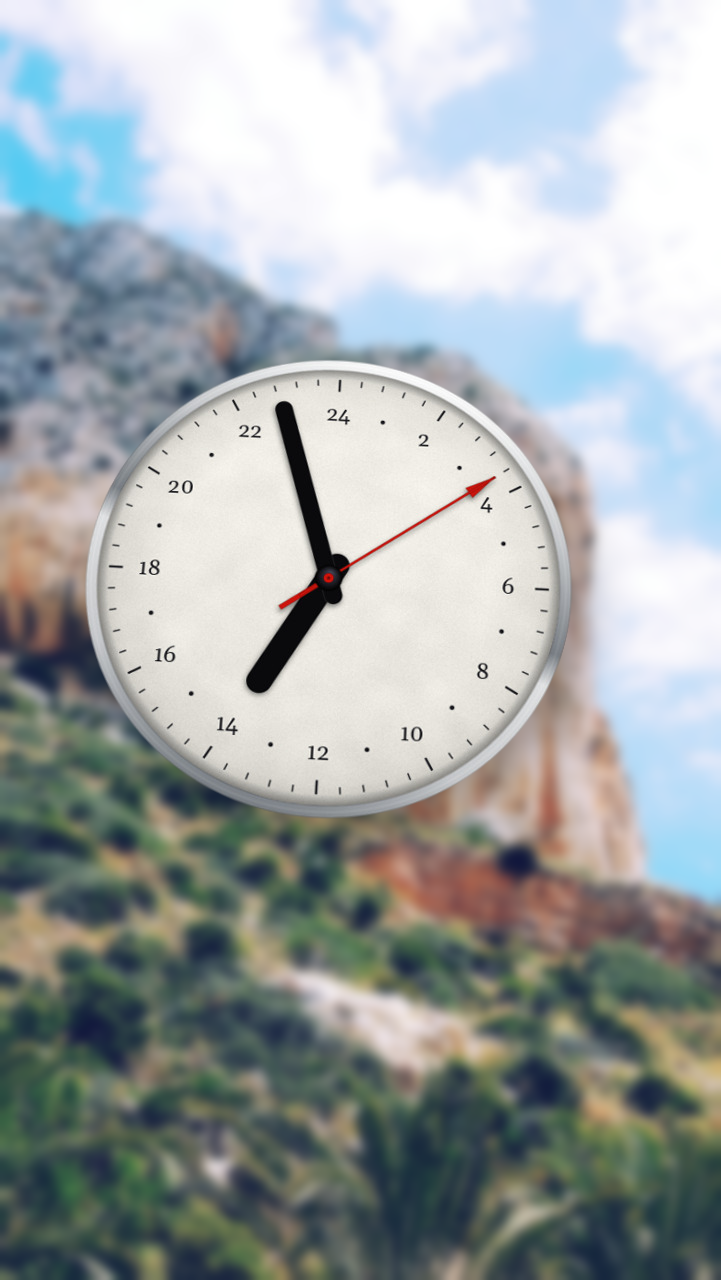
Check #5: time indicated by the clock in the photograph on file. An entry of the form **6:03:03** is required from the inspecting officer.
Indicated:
**13:57:09**
